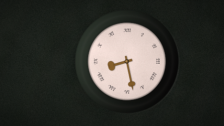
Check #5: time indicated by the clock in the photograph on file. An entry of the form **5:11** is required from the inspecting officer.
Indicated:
**8:28**
